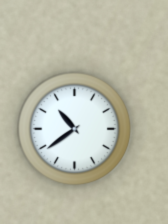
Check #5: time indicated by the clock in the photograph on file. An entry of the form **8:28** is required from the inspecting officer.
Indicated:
**10:39**
